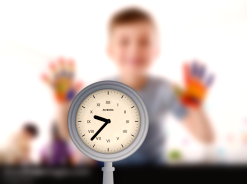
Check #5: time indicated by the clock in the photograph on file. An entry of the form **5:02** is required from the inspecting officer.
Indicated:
**9:37**
